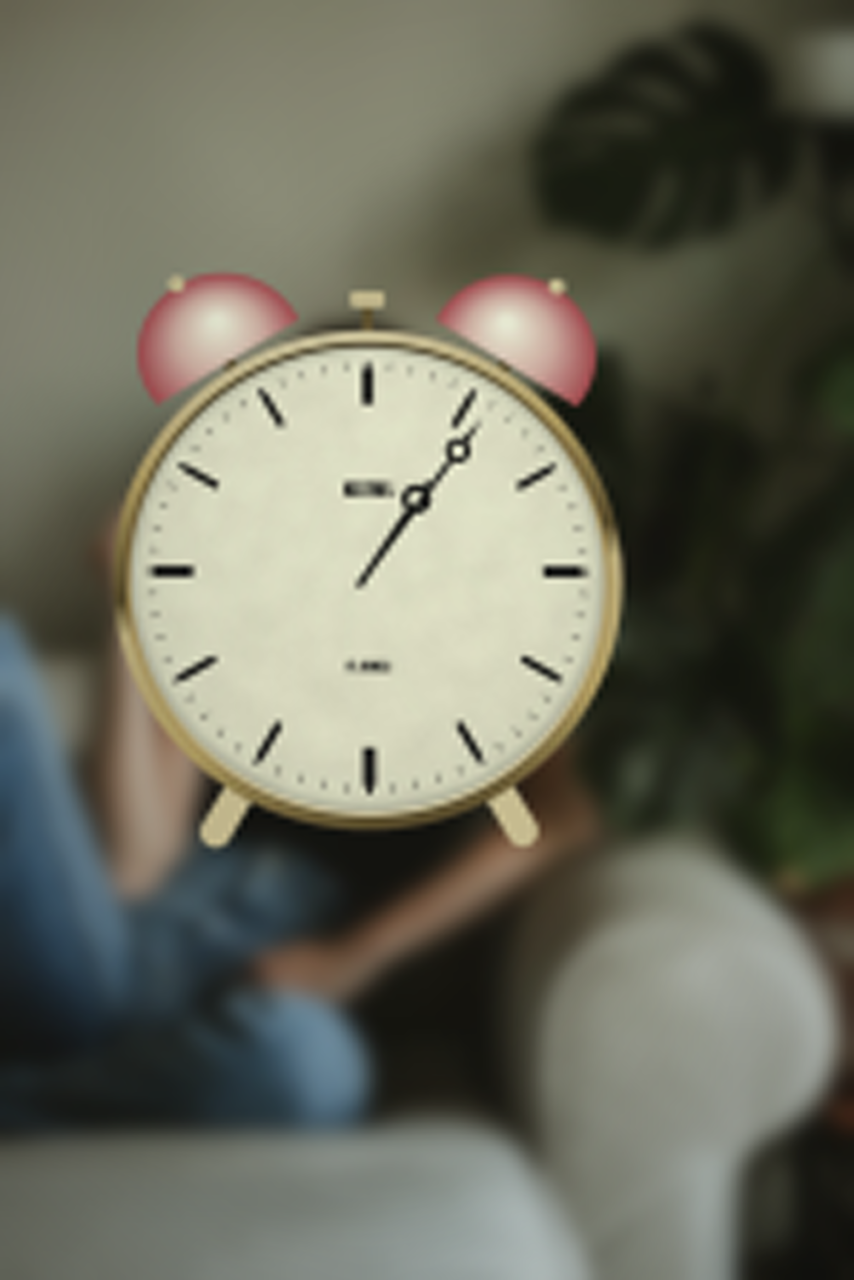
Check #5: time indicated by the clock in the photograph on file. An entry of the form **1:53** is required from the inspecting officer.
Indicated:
**1:06**
